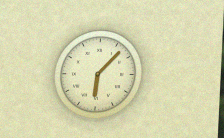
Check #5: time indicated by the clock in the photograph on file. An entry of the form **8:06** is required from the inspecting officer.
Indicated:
**6:07**
